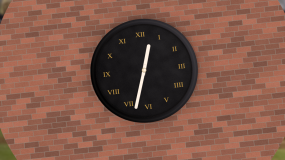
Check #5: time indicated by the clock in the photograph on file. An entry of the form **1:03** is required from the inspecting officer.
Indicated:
**12:33**
